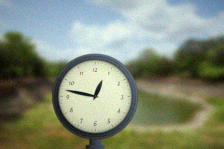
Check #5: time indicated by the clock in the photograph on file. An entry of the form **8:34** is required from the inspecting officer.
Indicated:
**12:47**
